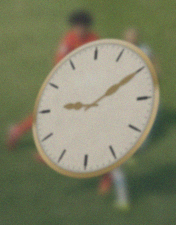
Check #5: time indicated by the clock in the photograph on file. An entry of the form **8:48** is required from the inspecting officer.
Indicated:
**9:10**
